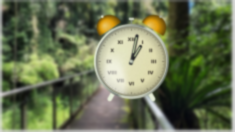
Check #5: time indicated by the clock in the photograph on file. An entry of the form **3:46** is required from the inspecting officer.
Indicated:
**1:02**
